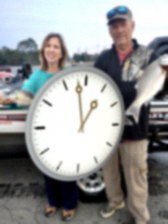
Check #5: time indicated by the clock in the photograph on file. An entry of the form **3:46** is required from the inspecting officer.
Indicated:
**12:58**
